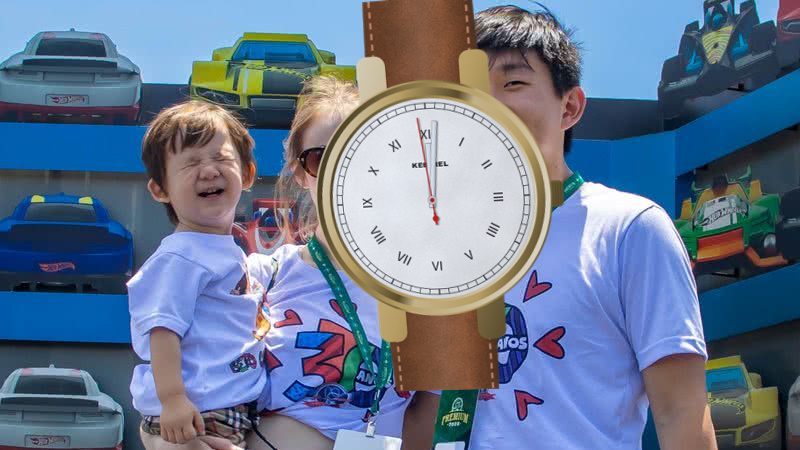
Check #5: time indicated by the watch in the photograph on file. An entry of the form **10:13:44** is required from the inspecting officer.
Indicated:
**12:00:59**
